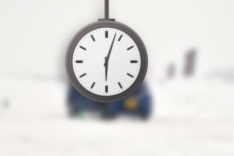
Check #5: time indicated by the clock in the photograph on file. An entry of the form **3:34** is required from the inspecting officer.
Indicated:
**6:03**
